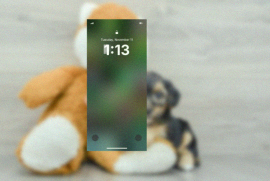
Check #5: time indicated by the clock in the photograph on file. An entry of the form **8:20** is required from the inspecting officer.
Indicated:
**1:13**
